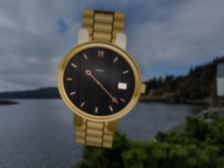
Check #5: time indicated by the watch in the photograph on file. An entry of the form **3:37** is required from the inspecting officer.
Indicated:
**10:22**
